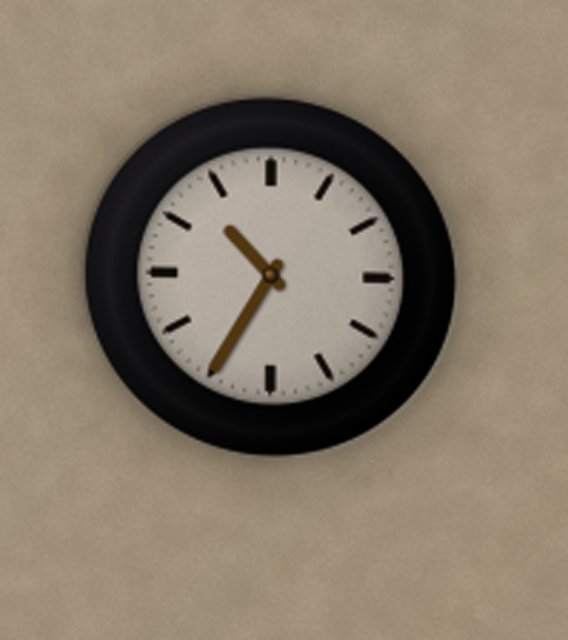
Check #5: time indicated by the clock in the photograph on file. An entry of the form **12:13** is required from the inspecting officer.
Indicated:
**10:35**
